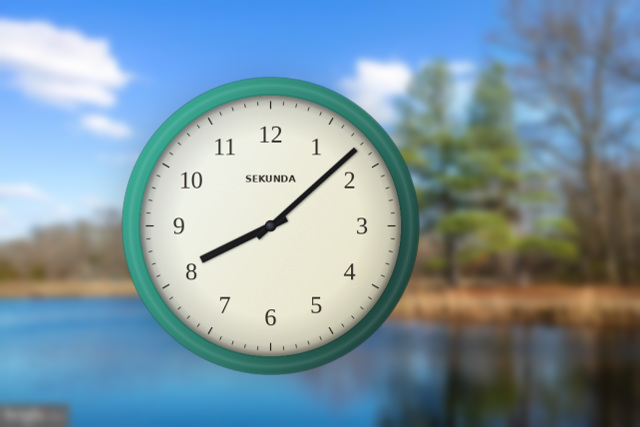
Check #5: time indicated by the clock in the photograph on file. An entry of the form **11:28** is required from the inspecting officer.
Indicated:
**8:08**
